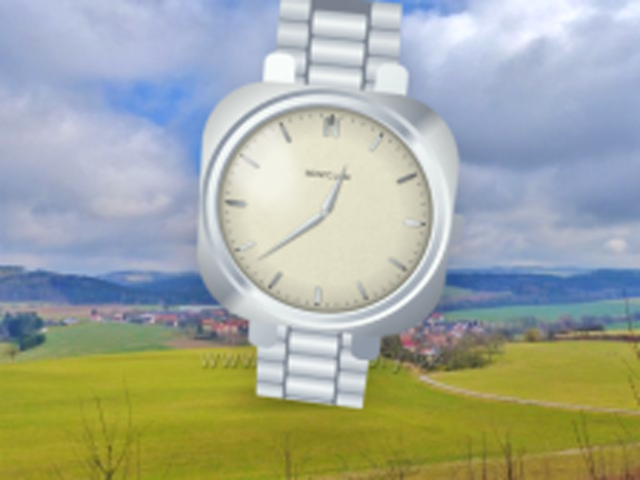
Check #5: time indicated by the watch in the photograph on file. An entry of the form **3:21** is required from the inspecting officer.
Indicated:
**12:38**
